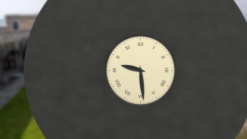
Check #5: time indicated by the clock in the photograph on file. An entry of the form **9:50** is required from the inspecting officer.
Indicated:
**9:29**
